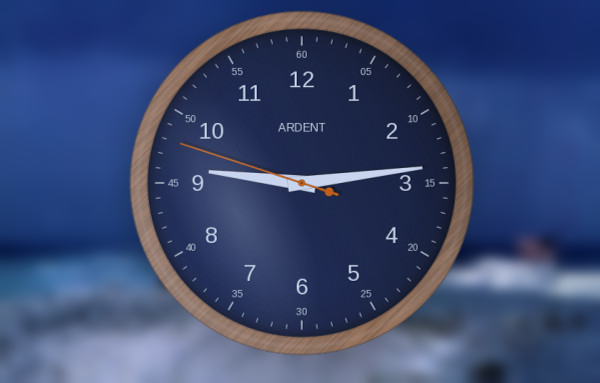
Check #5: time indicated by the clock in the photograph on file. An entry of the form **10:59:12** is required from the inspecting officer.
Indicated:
**9:13:48**
